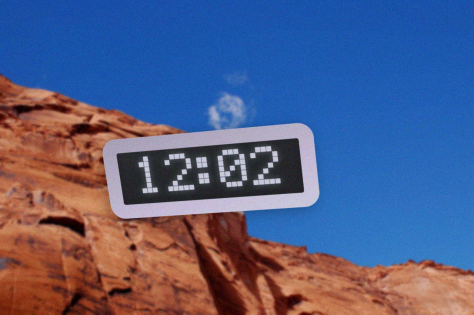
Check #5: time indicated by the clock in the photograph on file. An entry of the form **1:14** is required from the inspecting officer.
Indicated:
**12:02**
